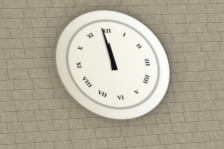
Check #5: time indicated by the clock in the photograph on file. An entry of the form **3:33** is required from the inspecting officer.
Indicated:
**11:59**
